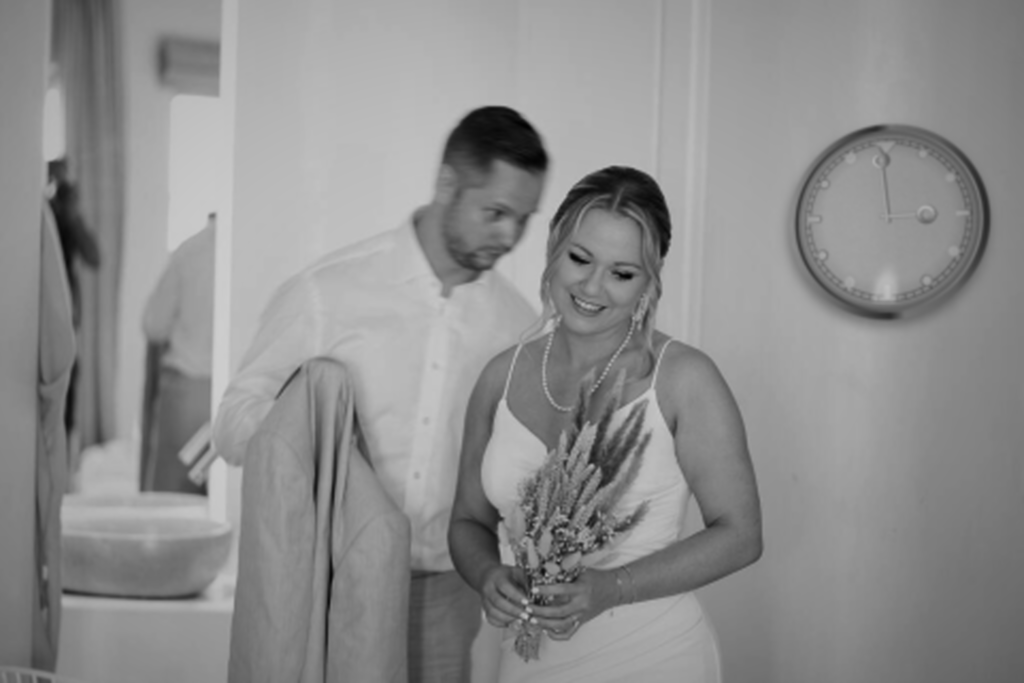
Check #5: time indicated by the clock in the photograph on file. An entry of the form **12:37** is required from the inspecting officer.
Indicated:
**2:59**
